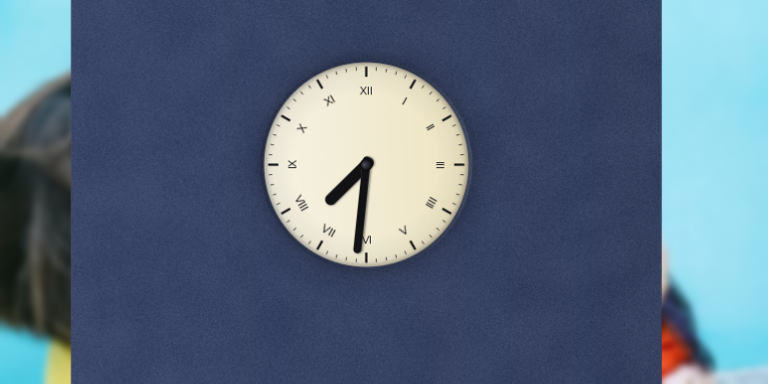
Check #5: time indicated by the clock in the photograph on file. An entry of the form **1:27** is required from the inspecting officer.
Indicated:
**7:31**
